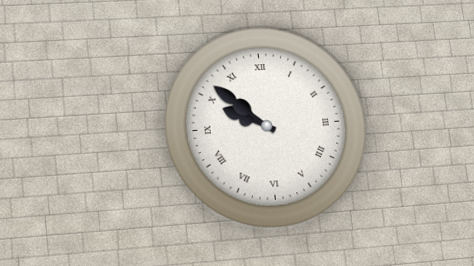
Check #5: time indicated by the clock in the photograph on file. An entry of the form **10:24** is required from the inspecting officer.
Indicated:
**9:52**
